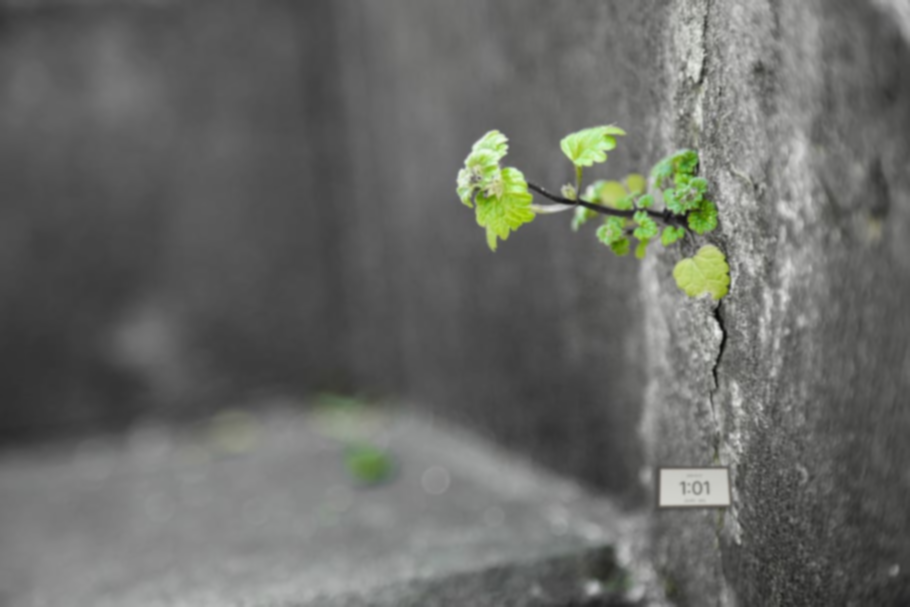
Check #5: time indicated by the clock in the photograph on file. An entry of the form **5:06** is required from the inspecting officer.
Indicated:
**1:01**
